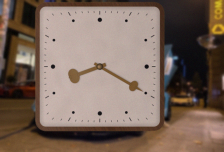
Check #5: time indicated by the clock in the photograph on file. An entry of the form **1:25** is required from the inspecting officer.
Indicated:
**8:20**
